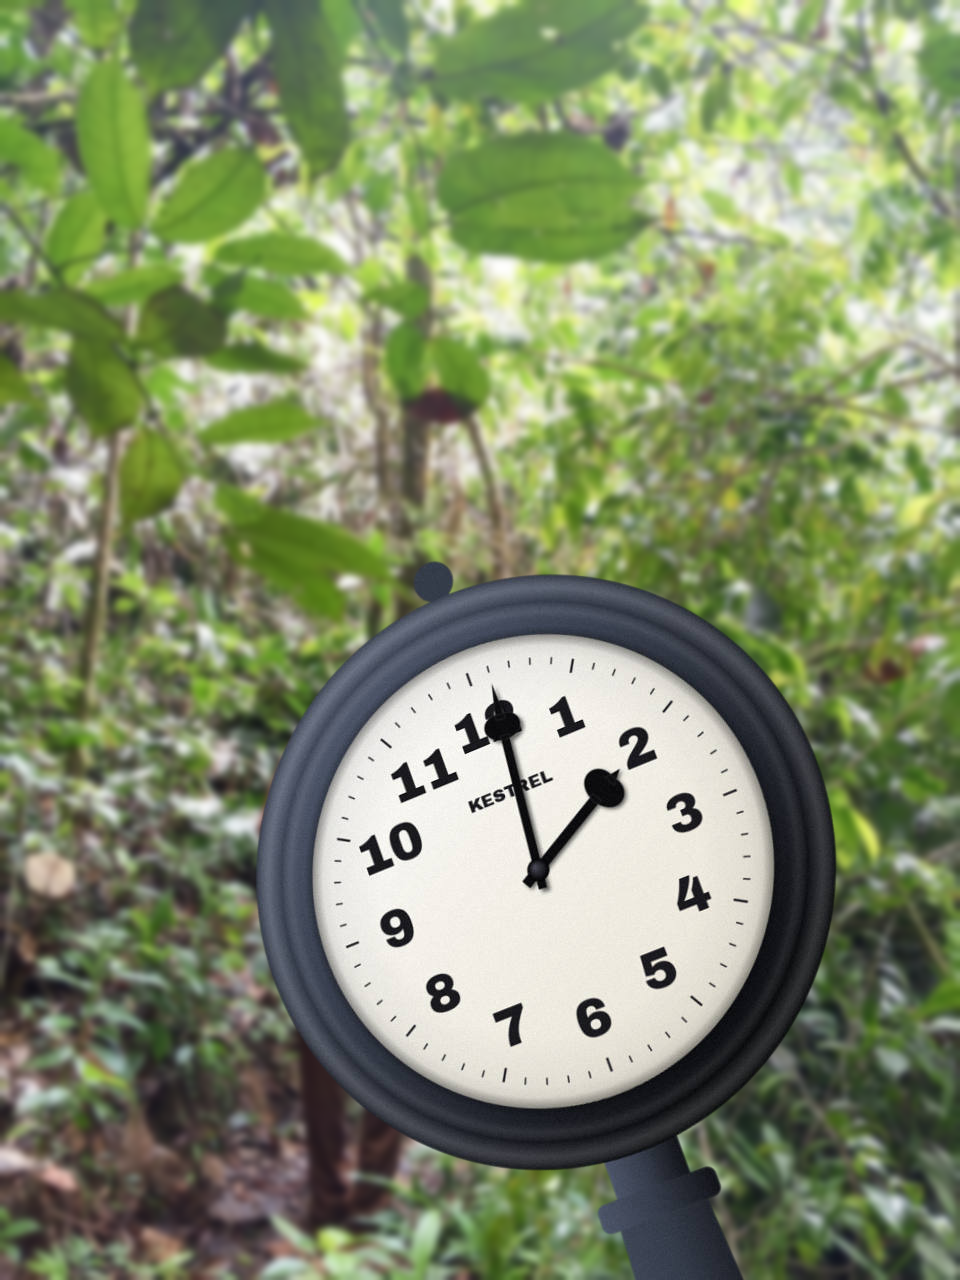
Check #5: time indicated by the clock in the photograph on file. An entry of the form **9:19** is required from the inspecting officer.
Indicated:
**2:01**
